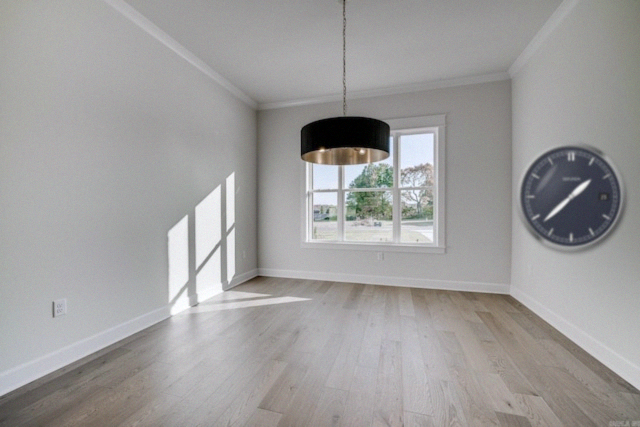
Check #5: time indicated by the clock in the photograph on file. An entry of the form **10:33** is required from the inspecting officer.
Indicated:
**1:38**
